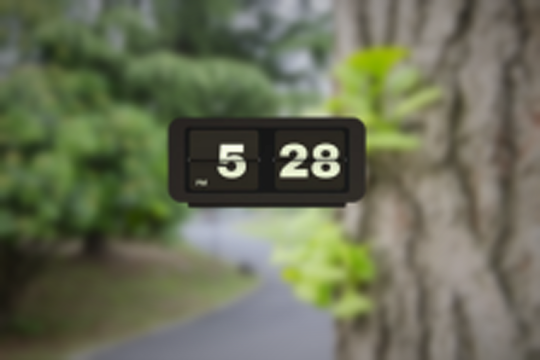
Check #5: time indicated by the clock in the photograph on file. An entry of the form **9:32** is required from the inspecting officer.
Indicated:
**5:28**
